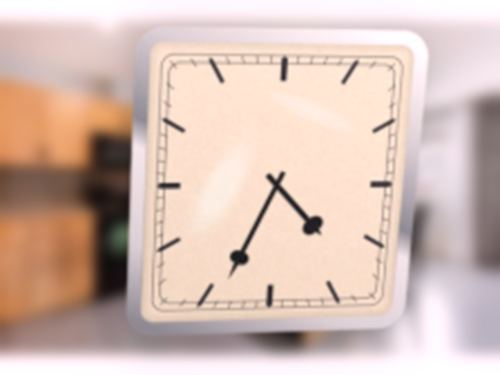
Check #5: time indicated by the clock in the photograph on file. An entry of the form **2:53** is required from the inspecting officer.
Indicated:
**4:34**
